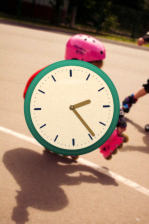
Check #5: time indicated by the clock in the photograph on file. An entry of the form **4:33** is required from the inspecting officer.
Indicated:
**2:24**
